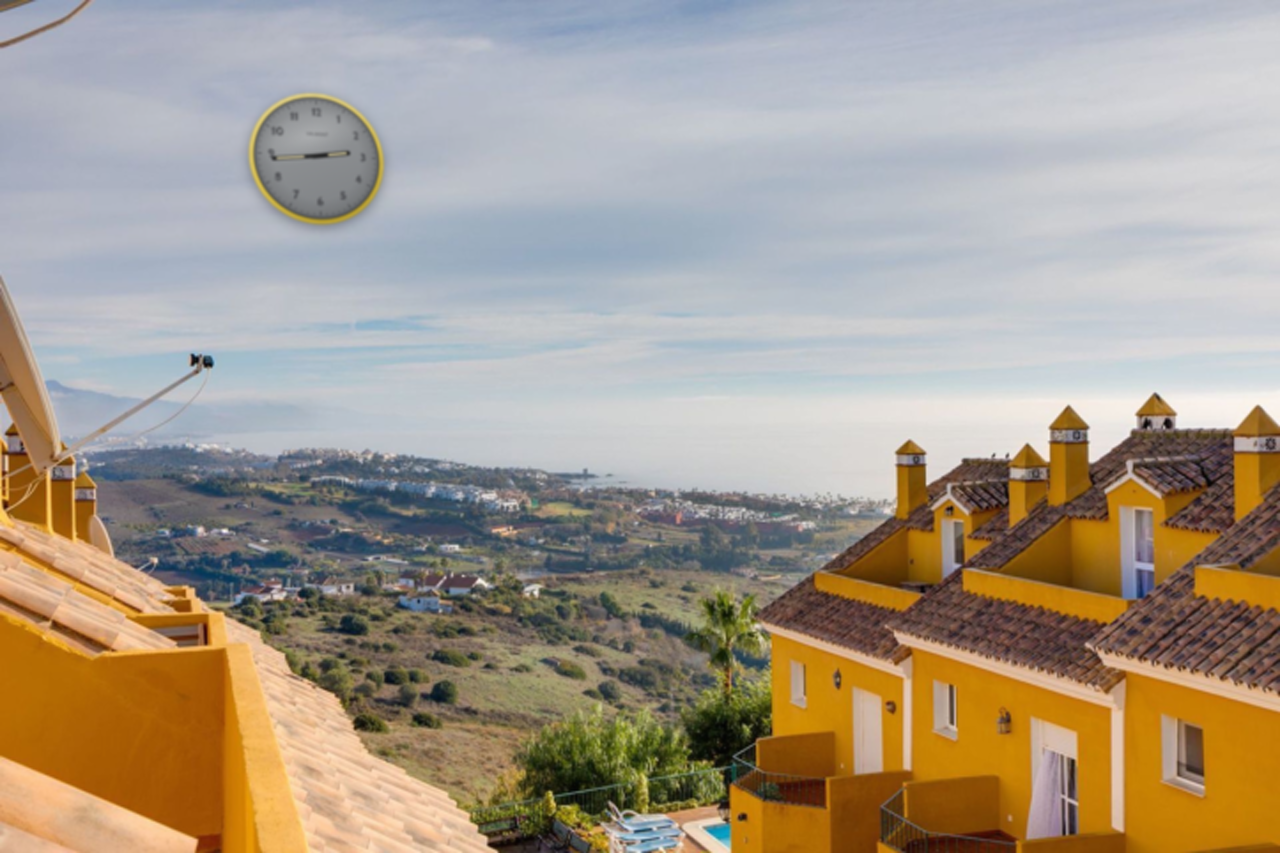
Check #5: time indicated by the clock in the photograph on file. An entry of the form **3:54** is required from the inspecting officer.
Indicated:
**2:44**
